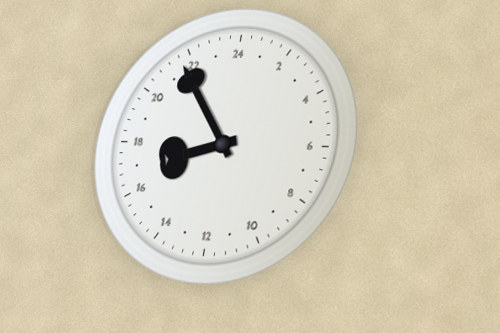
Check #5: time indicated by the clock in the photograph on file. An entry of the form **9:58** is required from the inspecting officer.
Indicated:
**16:54**
